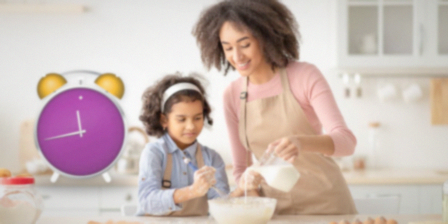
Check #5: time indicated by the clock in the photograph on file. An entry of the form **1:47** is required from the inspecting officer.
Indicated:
**11:43**
